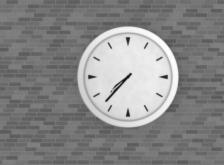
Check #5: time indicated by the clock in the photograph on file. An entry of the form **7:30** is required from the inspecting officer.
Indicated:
**7:37**
